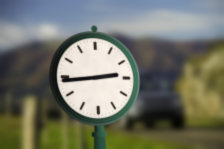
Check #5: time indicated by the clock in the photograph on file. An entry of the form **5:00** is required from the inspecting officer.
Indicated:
**2:44**
